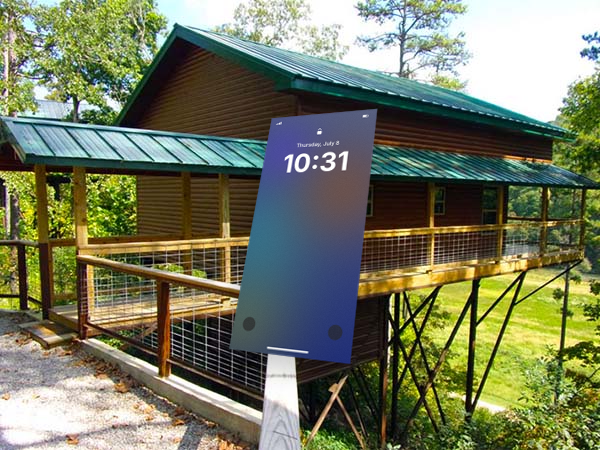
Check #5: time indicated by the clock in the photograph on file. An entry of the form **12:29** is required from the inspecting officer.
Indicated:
**10:31**
